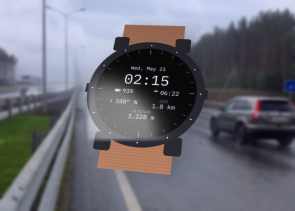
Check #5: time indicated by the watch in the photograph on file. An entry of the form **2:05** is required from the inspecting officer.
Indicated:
**2:15**
